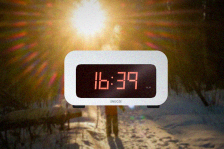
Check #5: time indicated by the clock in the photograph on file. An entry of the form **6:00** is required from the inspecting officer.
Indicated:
**16:39**
